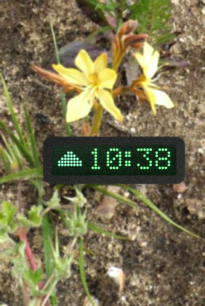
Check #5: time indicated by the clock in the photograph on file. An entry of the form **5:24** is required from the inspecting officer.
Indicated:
**10:38**
